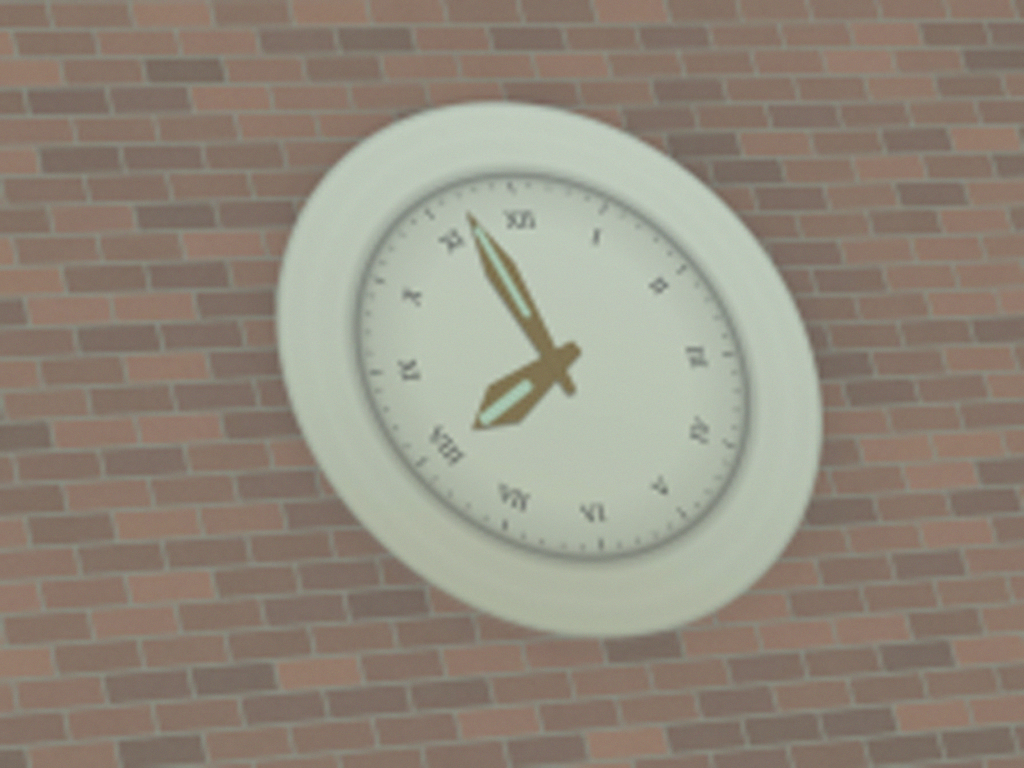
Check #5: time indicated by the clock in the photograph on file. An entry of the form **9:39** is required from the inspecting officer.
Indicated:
**7:57**
